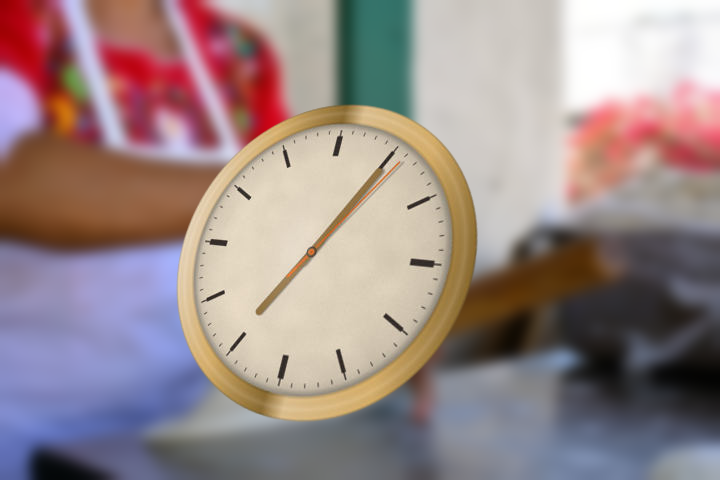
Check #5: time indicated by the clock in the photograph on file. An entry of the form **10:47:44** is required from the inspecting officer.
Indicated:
**7:05:06**
